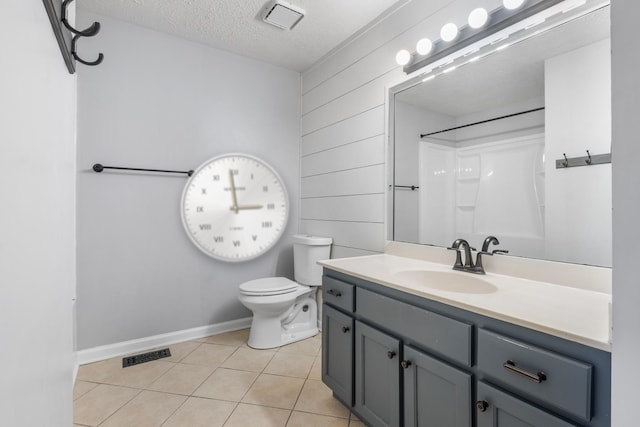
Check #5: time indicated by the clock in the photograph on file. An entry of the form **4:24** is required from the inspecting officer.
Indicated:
**2:59**
